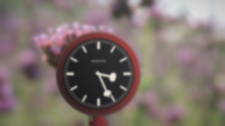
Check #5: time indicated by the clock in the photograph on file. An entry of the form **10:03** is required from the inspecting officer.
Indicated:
**3:26**
